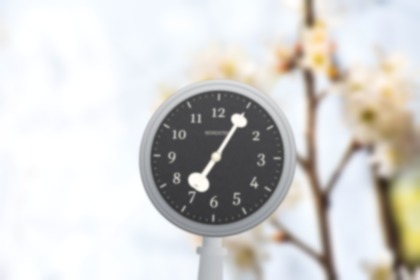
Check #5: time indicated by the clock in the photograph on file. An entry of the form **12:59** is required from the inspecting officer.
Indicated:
**7:05**
